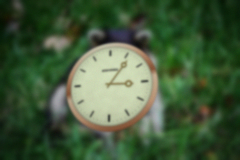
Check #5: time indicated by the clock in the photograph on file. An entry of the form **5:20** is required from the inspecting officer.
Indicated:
**3:06**
